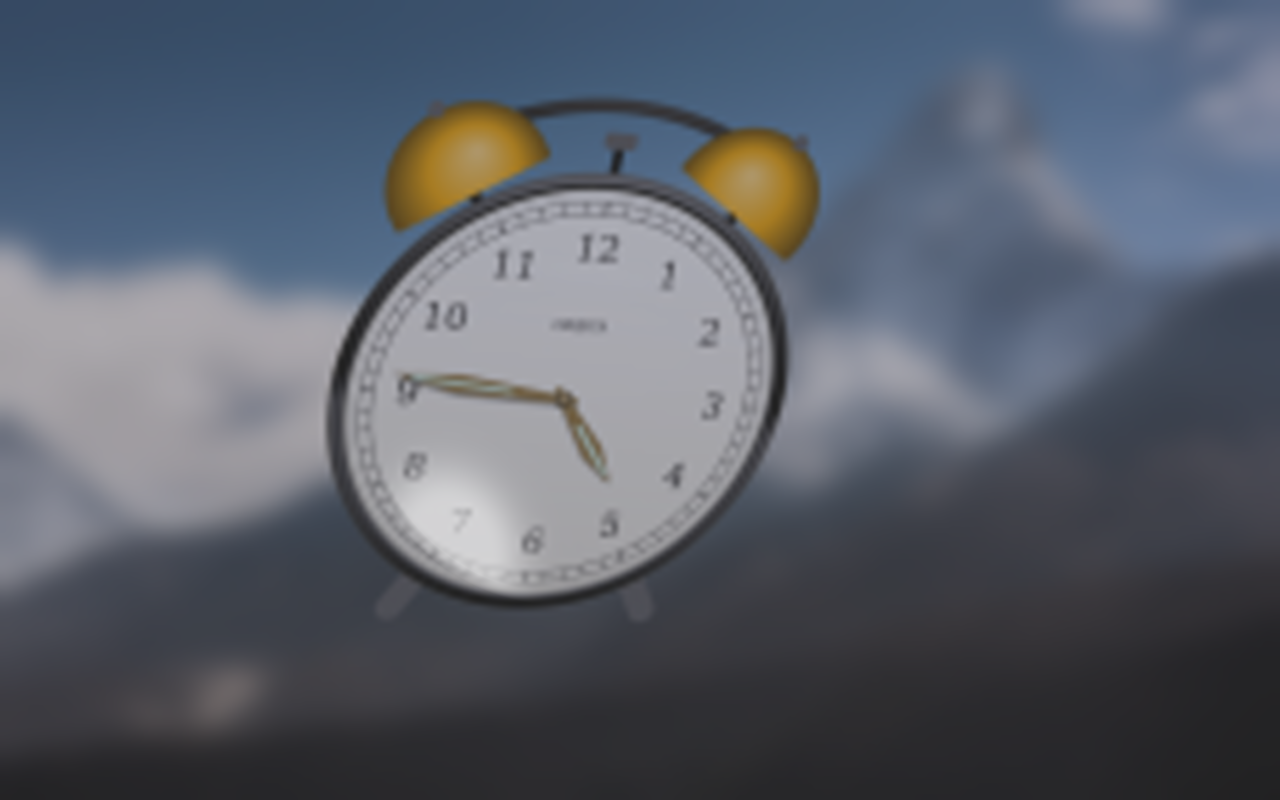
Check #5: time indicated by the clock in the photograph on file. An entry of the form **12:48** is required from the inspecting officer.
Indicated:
**4:46**
